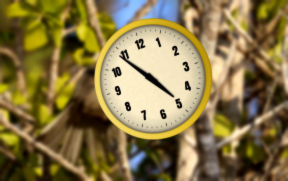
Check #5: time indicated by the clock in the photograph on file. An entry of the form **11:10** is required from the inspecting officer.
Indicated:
**4:54**
